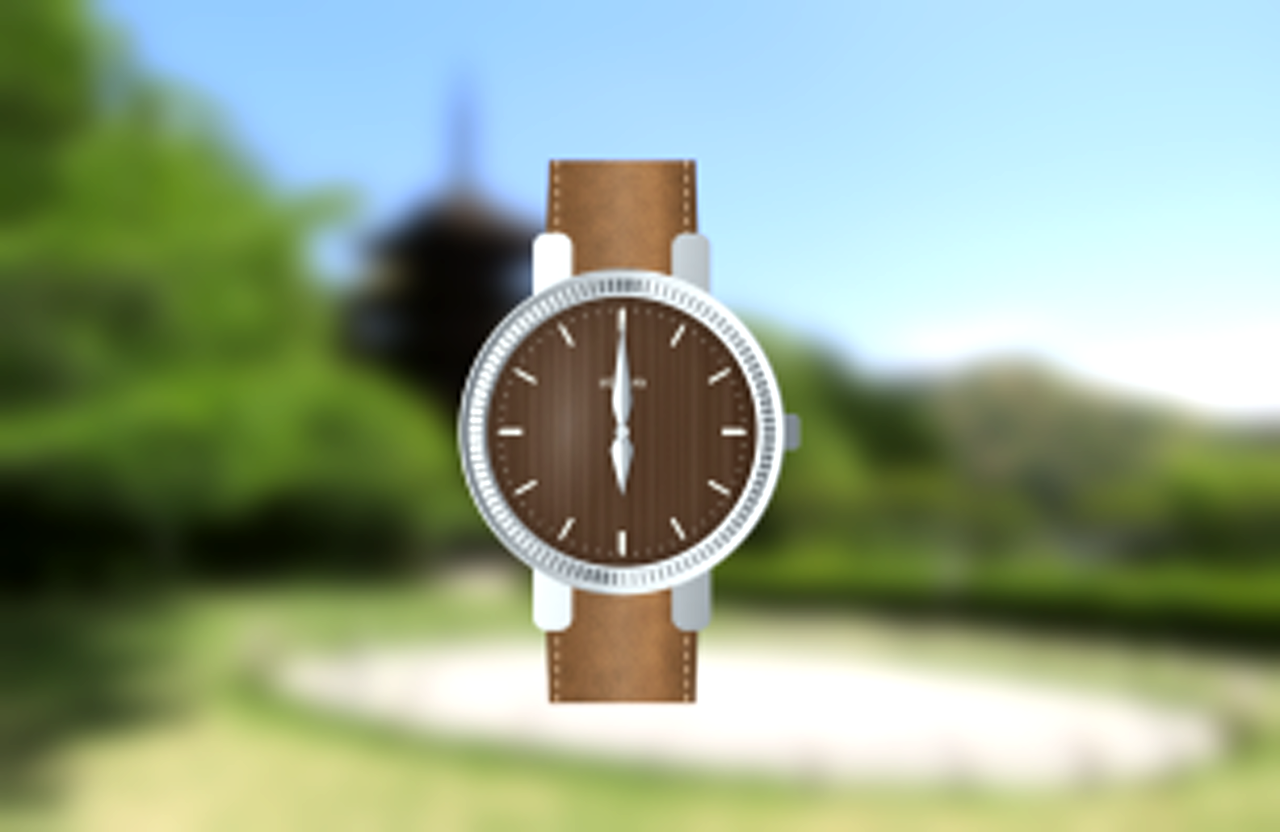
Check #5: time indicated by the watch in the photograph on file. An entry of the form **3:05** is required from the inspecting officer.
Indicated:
**6:00**
